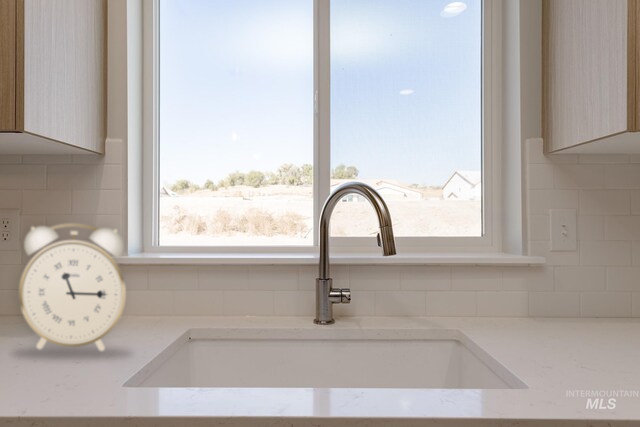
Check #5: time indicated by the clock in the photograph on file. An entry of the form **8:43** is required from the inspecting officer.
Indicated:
**11:15**
